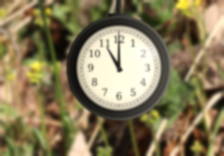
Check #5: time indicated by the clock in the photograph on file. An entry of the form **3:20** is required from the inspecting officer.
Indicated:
**11:00**
